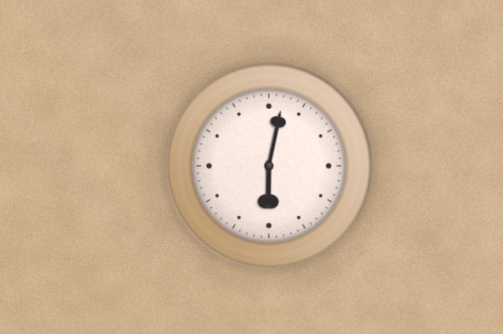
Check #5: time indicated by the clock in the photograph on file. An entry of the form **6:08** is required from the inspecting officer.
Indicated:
**6:02**
